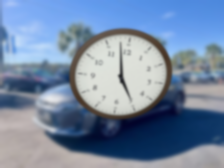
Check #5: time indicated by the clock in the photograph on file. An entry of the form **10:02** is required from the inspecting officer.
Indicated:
**4:58**
